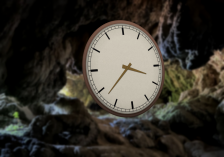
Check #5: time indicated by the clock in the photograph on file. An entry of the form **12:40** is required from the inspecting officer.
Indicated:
**3:38**
